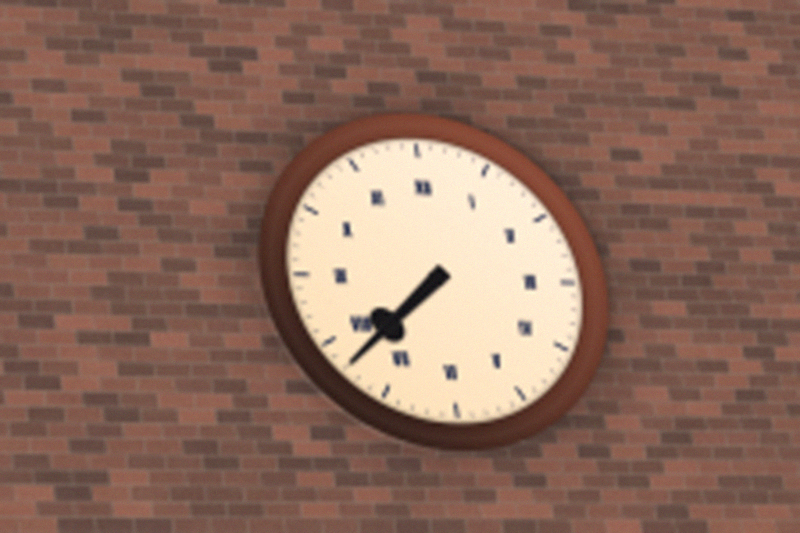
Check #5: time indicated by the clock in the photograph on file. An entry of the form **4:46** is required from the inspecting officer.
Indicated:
**7:38**
